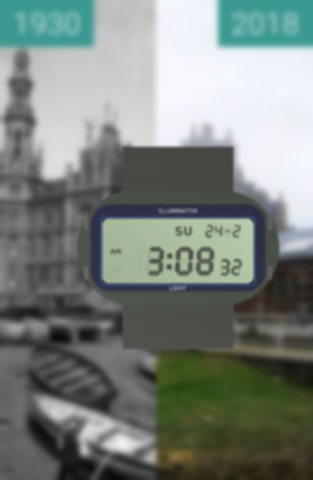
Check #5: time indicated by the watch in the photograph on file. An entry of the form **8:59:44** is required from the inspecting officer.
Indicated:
**3:08:32**
